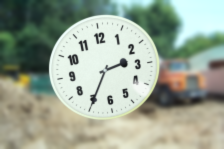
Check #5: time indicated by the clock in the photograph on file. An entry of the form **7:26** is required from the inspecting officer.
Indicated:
**2:35**
